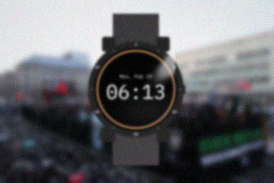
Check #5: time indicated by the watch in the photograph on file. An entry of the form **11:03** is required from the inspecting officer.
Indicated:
**6:13**
